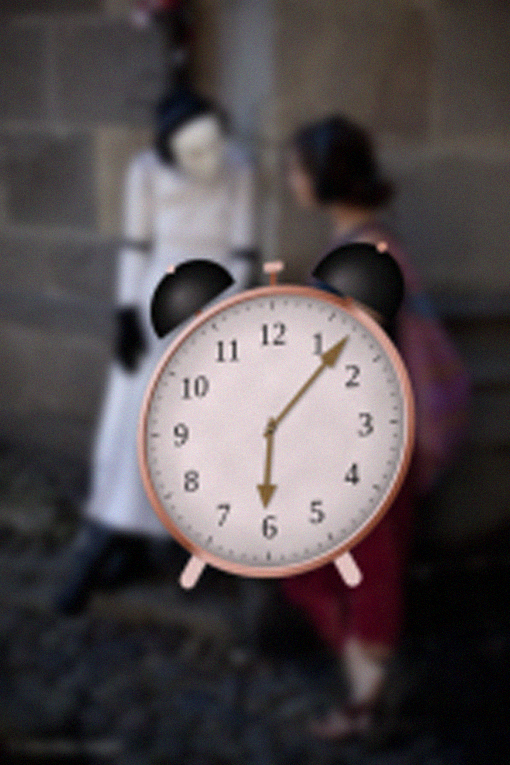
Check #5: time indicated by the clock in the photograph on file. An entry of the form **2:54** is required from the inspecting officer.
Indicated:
**6:07**
